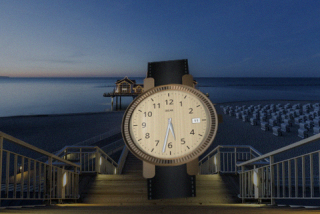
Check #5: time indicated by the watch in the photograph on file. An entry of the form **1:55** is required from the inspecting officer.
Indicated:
**5:32**
